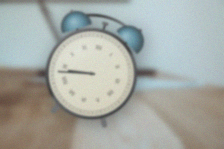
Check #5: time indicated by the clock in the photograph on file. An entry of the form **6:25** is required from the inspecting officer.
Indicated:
**8:43**
